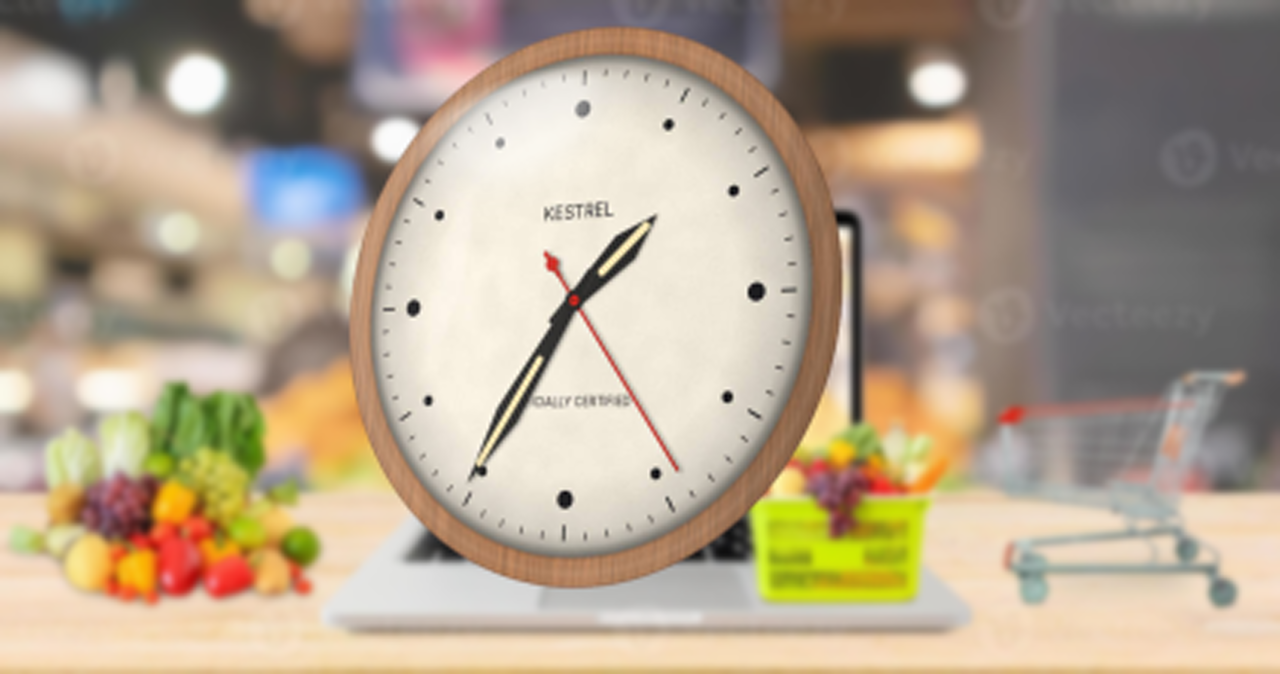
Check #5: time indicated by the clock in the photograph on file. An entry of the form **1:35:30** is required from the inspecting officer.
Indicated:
**1:35:24**
